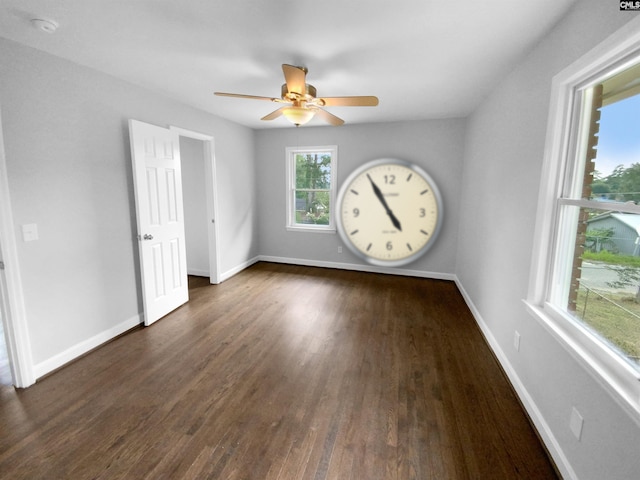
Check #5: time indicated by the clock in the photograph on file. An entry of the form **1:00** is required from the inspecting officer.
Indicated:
**4:55**
